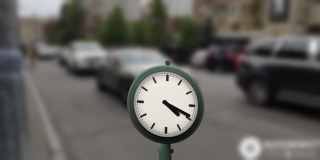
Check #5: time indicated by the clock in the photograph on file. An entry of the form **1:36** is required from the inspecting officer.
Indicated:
**4:19**
